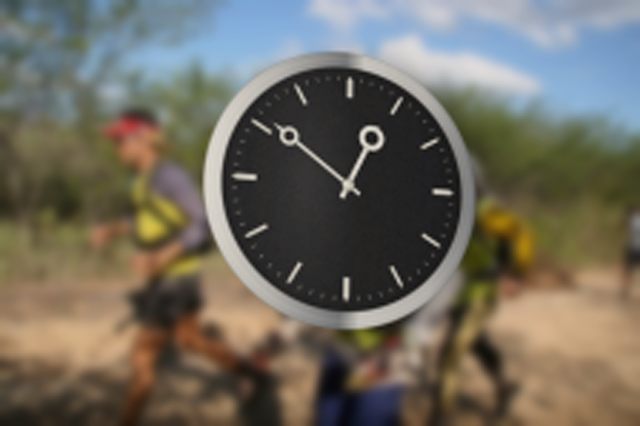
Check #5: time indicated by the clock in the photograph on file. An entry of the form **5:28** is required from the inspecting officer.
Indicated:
**12:51**
